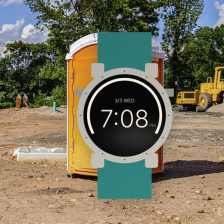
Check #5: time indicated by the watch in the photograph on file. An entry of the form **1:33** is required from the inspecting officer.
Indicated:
**7:08**
